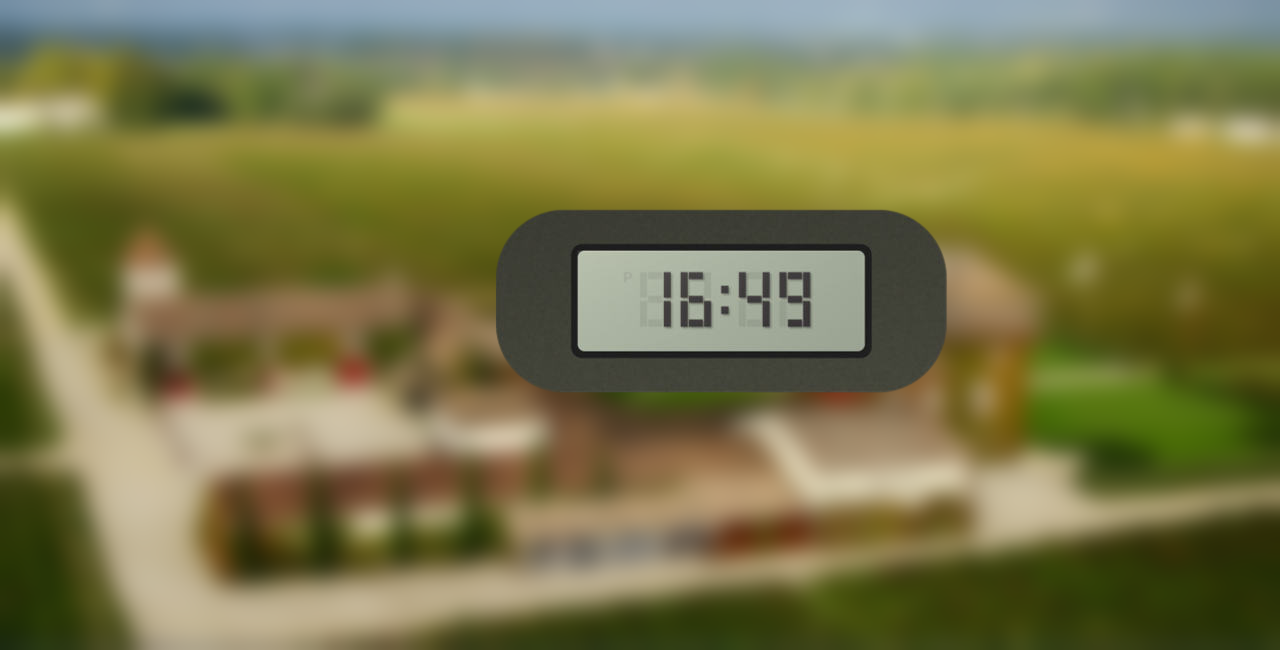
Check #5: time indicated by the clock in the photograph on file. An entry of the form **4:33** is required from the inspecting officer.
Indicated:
**16:49**
